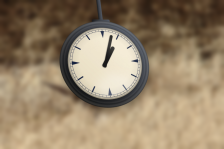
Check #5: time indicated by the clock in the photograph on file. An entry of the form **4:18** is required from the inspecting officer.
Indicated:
**1:03**
